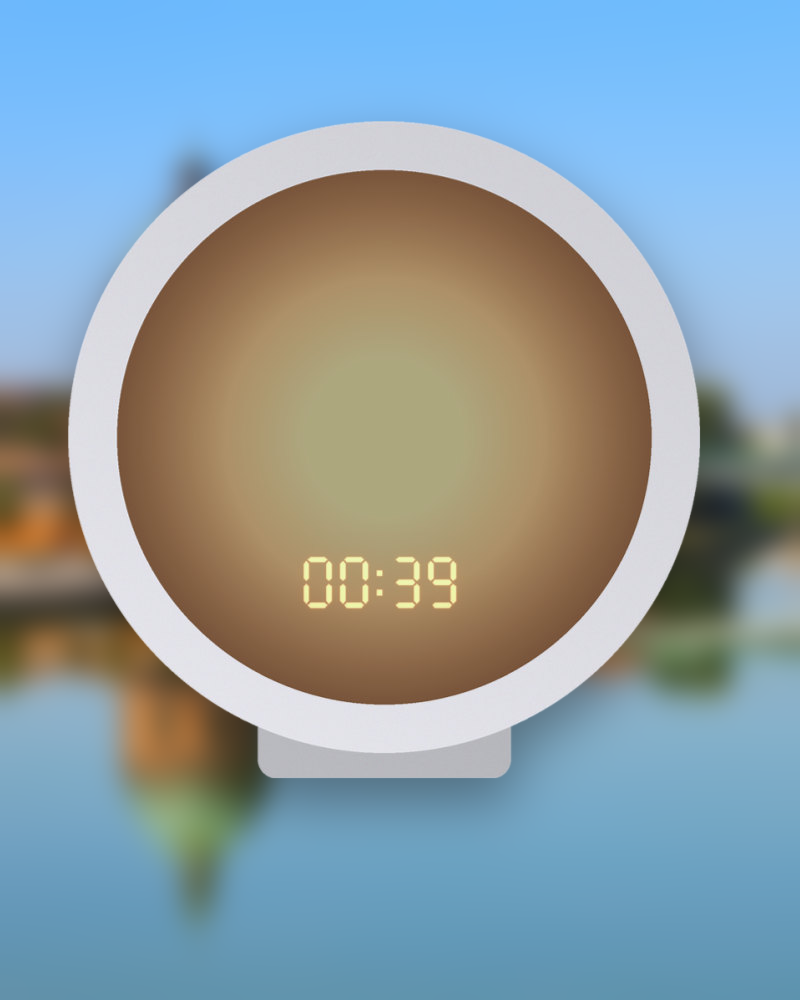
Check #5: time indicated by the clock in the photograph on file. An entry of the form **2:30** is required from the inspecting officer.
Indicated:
**0:39**
